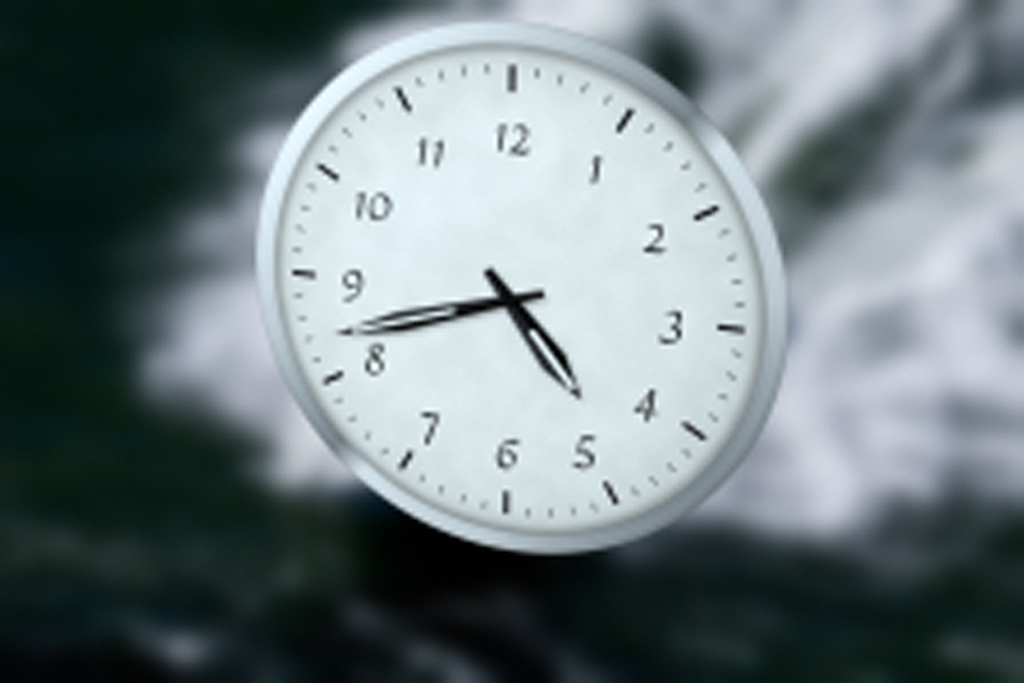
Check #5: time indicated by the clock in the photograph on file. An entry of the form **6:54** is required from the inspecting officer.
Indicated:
**4:42**
